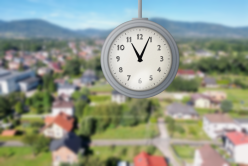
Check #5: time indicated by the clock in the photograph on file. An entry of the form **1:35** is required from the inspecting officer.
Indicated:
**11:04**
